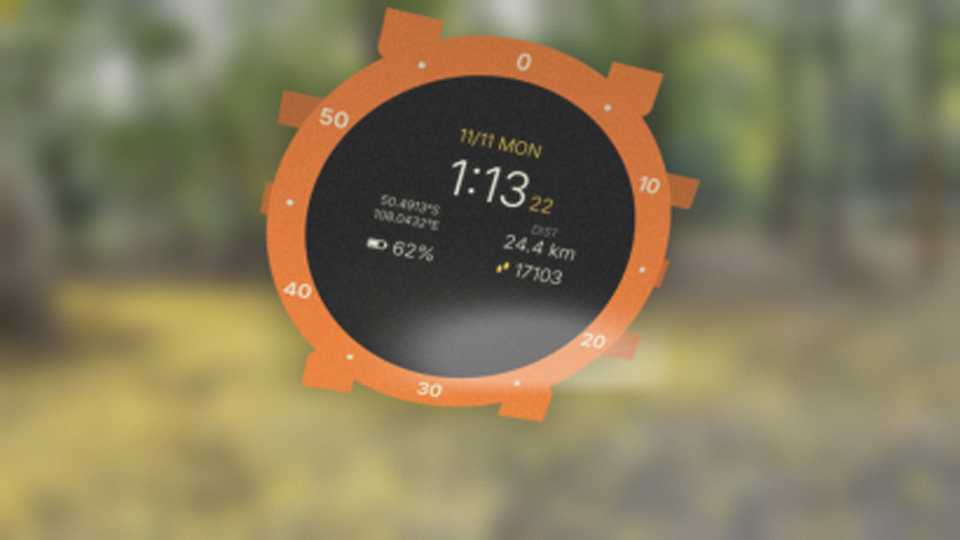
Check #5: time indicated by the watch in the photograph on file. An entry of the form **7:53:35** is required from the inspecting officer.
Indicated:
**1:13:22**
